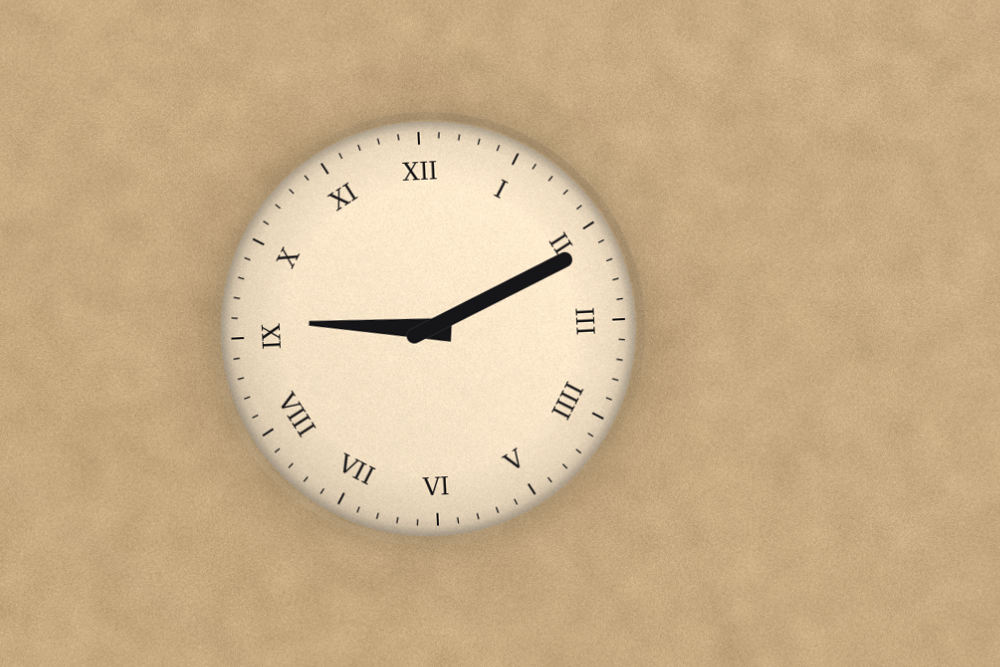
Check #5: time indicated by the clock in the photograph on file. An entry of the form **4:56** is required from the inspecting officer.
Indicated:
**9:11**
